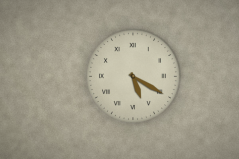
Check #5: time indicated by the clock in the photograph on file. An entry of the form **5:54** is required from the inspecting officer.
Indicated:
**5:20**
